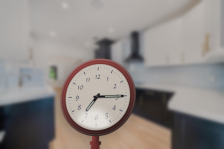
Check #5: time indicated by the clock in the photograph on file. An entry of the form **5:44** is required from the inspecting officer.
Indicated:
**7:15**
